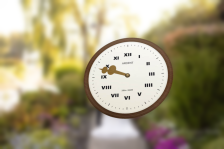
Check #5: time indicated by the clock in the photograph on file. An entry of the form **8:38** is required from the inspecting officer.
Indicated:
**9:48**
